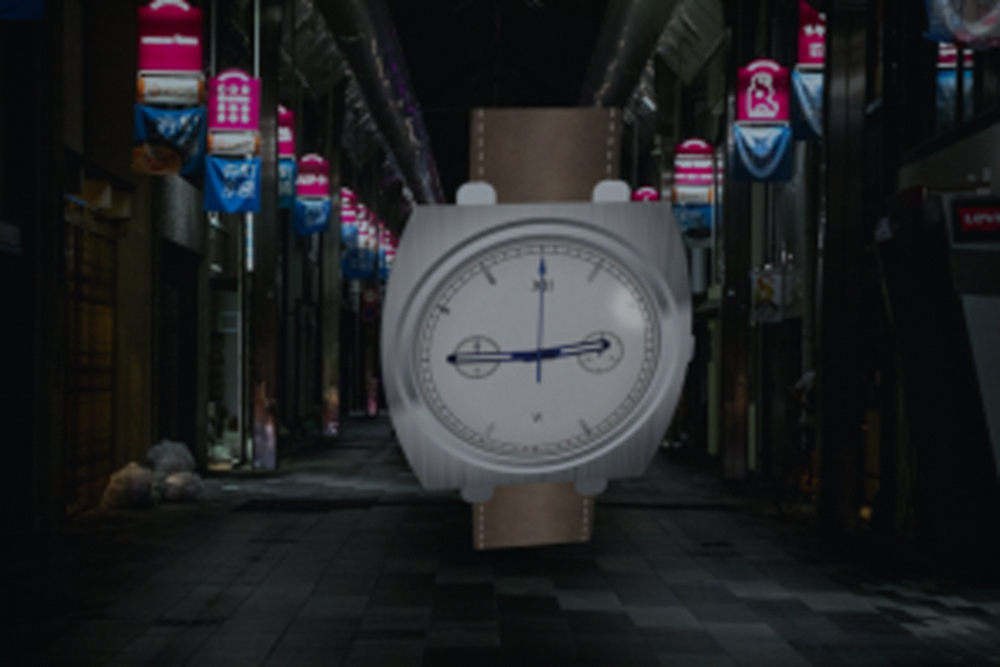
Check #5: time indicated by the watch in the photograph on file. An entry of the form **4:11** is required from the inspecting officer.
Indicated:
**2:45**
